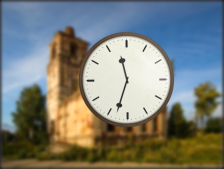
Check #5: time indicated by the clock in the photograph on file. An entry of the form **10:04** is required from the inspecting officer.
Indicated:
**11:33**
